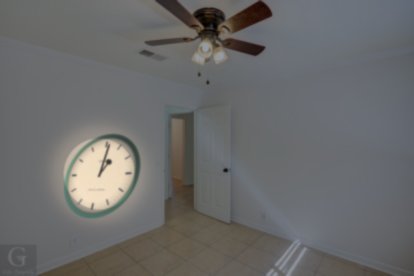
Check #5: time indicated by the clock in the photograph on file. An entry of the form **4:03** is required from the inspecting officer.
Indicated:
**1:01**
